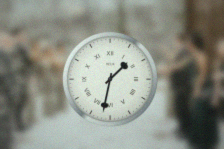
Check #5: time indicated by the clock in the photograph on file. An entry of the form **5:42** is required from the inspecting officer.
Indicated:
**1:32**
